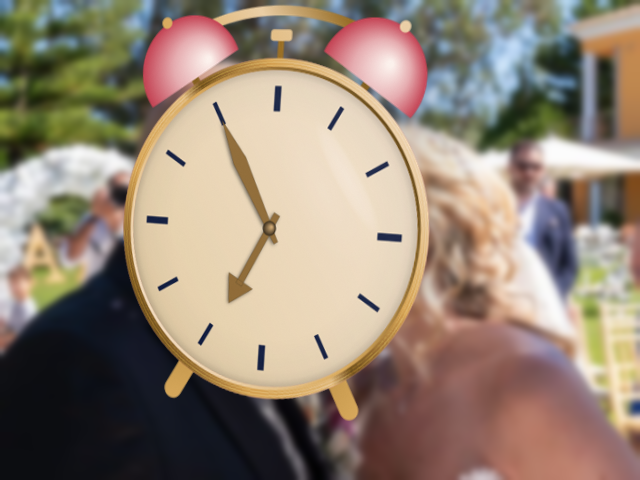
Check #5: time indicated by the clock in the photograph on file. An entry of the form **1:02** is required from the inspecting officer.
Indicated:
**6:55**
